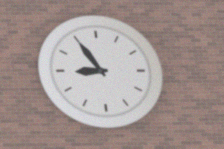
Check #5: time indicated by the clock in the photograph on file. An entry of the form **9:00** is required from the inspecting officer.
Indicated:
**8:55**
